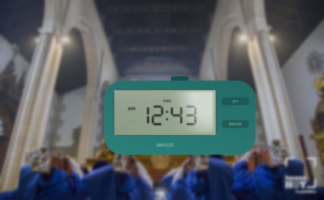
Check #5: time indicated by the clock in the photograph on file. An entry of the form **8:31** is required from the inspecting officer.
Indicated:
**12:43**
